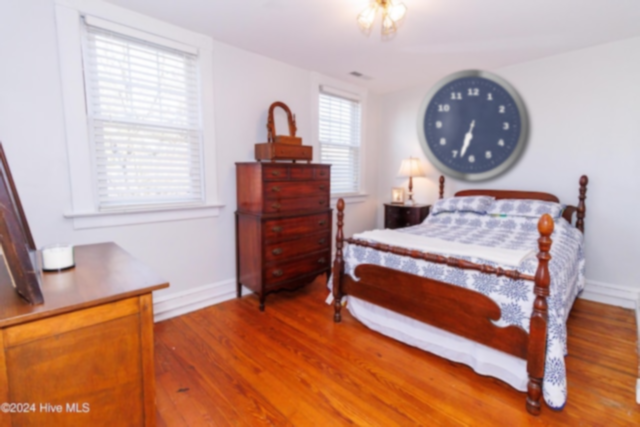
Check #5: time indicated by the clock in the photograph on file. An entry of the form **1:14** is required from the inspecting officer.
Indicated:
**6:33**
